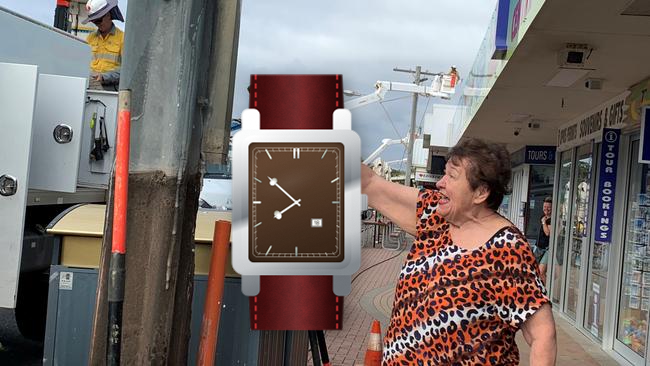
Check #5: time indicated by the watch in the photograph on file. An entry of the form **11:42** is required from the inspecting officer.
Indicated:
**7:52**
